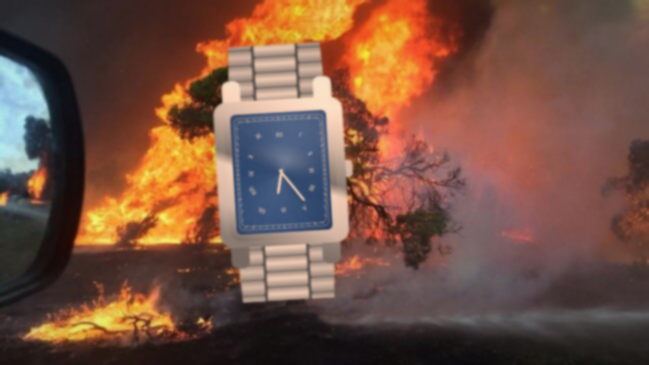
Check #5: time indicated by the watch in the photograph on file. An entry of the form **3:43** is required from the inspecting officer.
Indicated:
**6:24**
